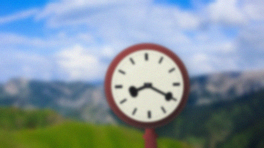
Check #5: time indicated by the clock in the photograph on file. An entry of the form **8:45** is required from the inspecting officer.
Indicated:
**8:20**
